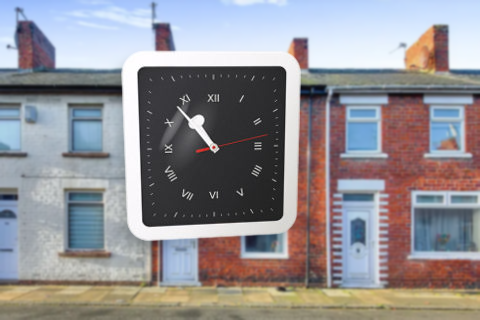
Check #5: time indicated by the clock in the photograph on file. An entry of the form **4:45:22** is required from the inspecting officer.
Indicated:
**10:53:13**
